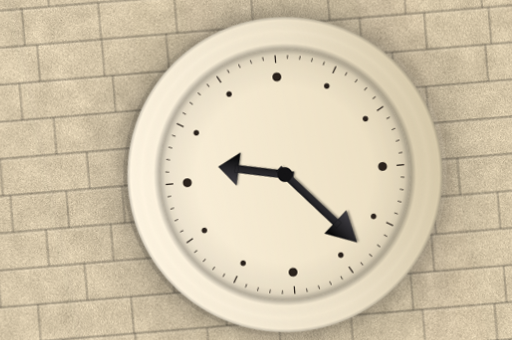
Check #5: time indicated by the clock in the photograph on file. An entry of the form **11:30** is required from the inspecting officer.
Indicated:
**9:23**
